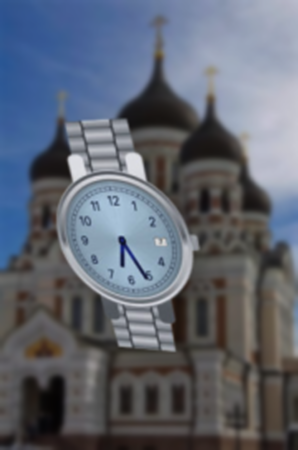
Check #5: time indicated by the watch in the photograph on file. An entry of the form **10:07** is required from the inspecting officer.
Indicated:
**6:26**
